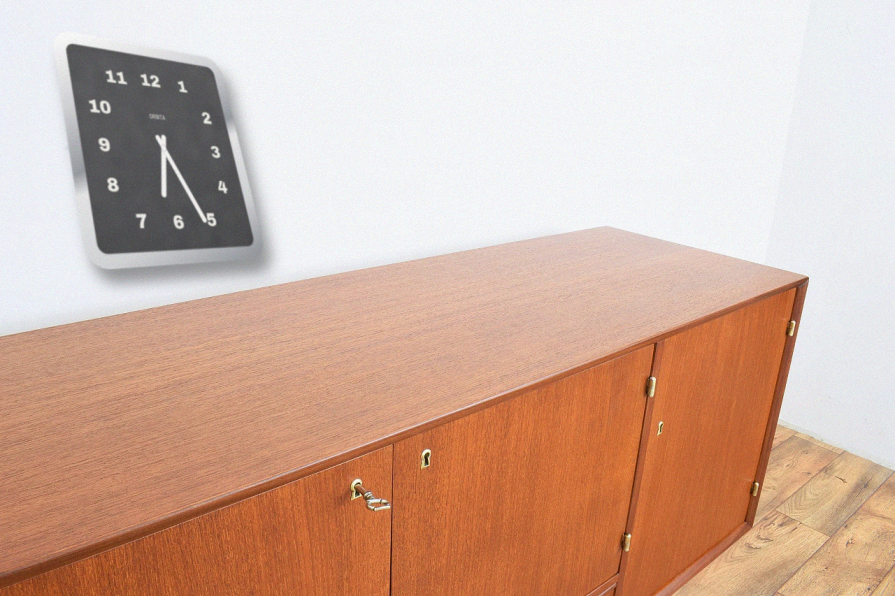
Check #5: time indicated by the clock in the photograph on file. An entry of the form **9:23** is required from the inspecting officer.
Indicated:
**6:26**
